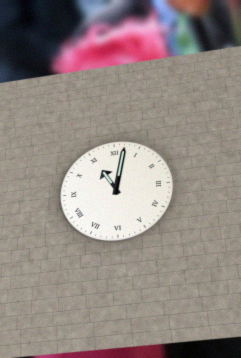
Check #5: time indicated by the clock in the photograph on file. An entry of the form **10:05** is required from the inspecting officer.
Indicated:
**11:02**
